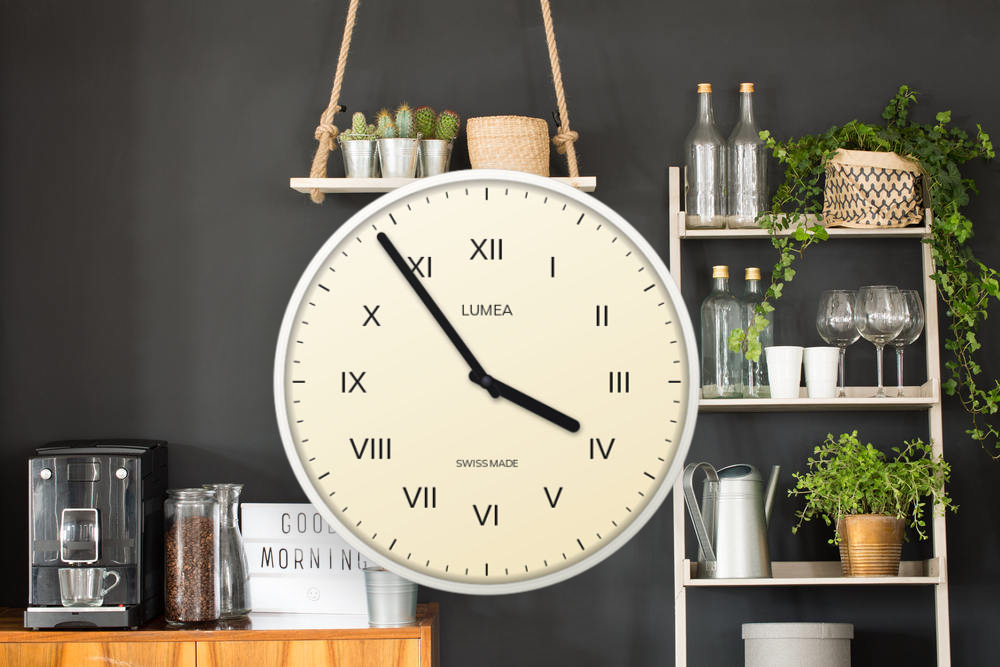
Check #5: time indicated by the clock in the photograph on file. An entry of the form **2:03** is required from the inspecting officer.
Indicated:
**3:54**
